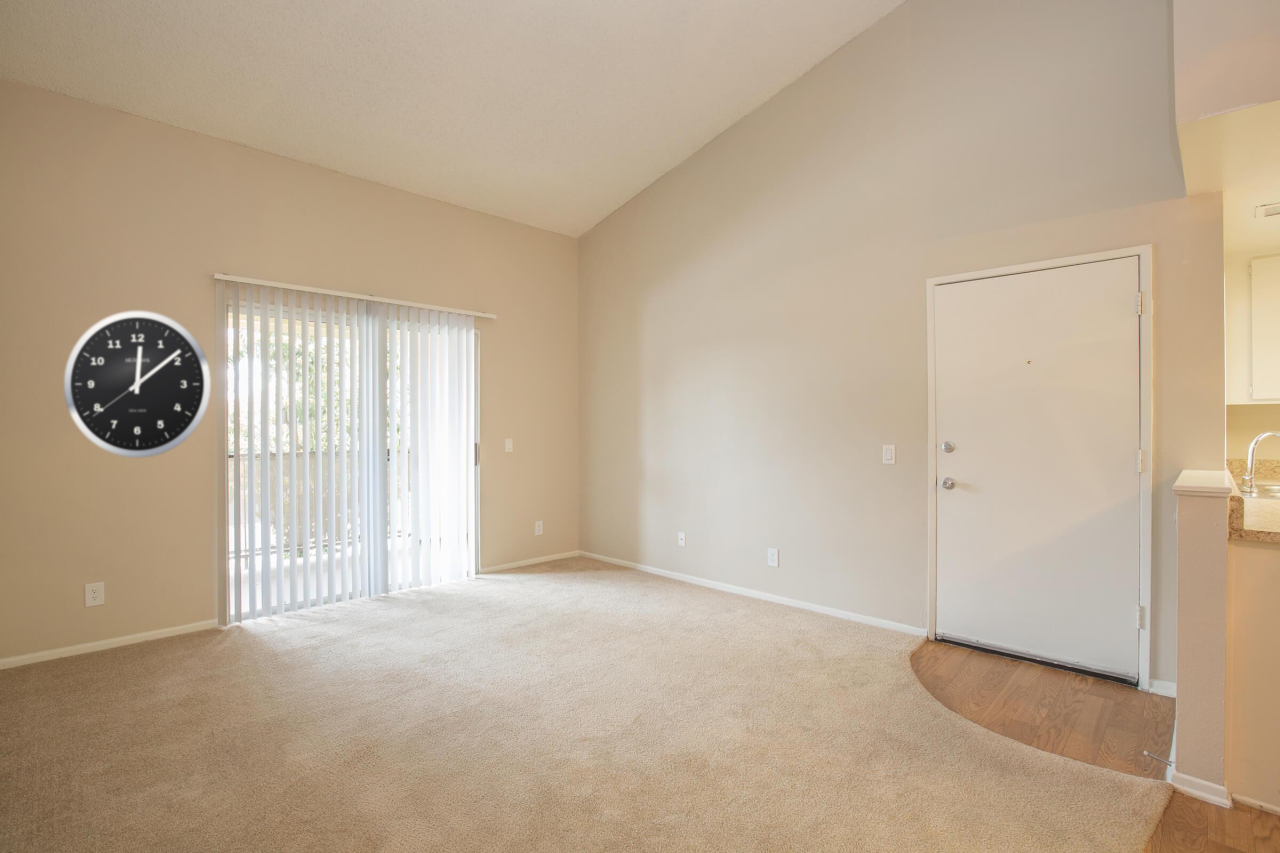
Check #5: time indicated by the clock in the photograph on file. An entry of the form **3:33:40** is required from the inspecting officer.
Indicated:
**12:08:39**
